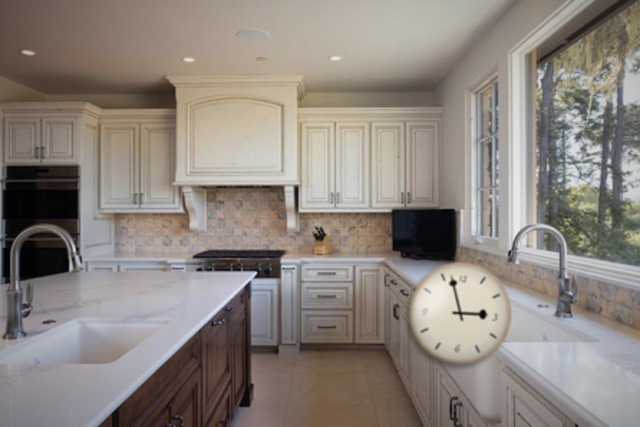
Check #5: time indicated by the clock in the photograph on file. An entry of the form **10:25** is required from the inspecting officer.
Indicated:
**2:57**
